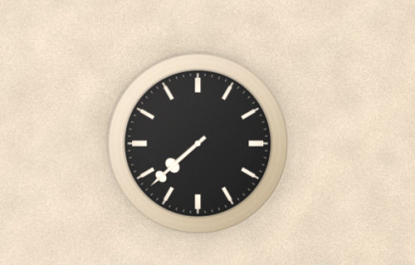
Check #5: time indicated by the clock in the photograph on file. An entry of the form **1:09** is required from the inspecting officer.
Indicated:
**7:38**
